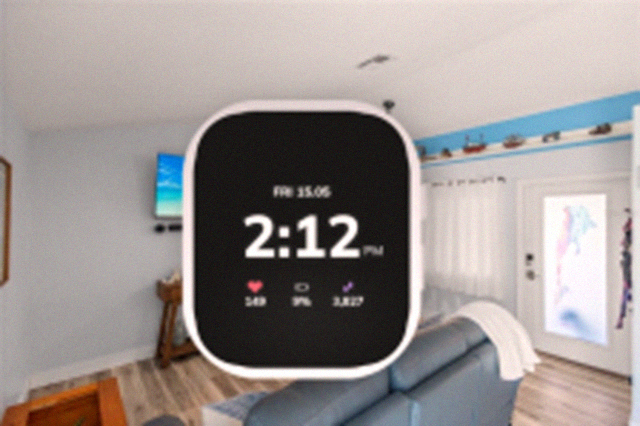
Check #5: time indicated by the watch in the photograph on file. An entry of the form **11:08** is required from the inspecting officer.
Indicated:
**2:12**
